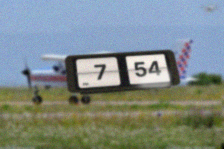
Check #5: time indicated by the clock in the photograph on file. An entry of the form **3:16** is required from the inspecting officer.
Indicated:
**7:54**
